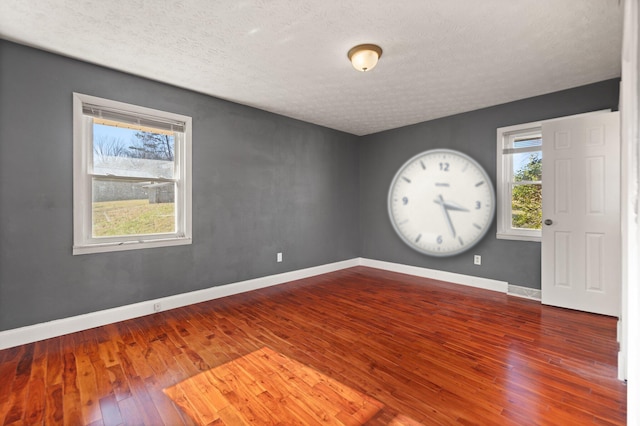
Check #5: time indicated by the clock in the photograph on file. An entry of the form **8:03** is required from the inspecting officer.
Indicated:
**3:26**
